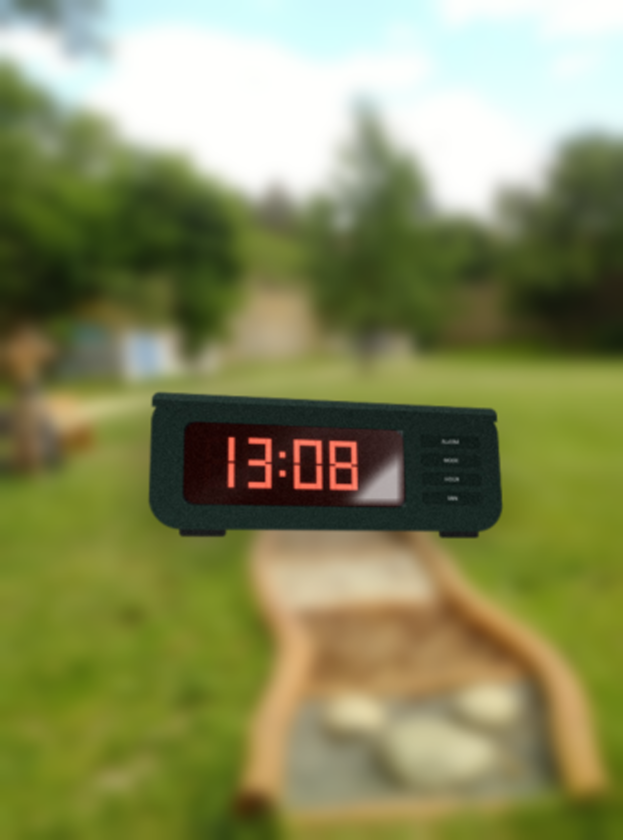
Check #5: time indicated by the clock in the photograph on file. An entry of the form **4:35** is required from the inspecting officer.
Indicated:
**13:08**
